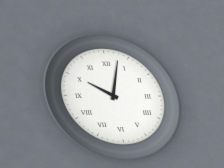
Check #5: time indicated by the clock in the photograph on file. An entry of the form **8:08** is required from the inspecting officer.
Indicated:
**10:03**
